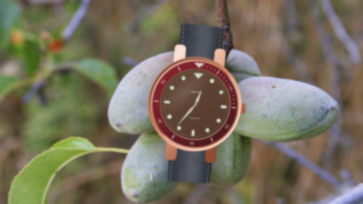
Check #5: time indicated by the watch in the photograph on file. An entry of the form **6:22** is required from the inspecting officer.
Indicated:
**12:36**
